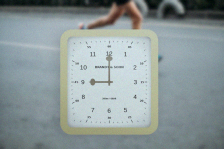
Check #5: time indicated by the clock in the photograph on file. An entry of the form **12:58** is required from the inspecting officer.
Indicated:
**9:00**
